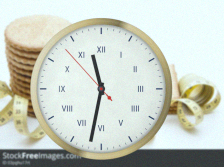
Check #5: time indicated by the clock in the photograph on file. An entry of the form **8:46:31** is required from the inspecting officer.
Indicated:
**11:31:53**
